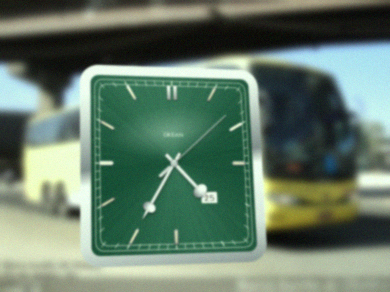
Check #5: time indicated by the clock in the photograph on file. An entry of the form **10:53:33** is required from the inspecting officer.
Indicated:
**4:35:08**
